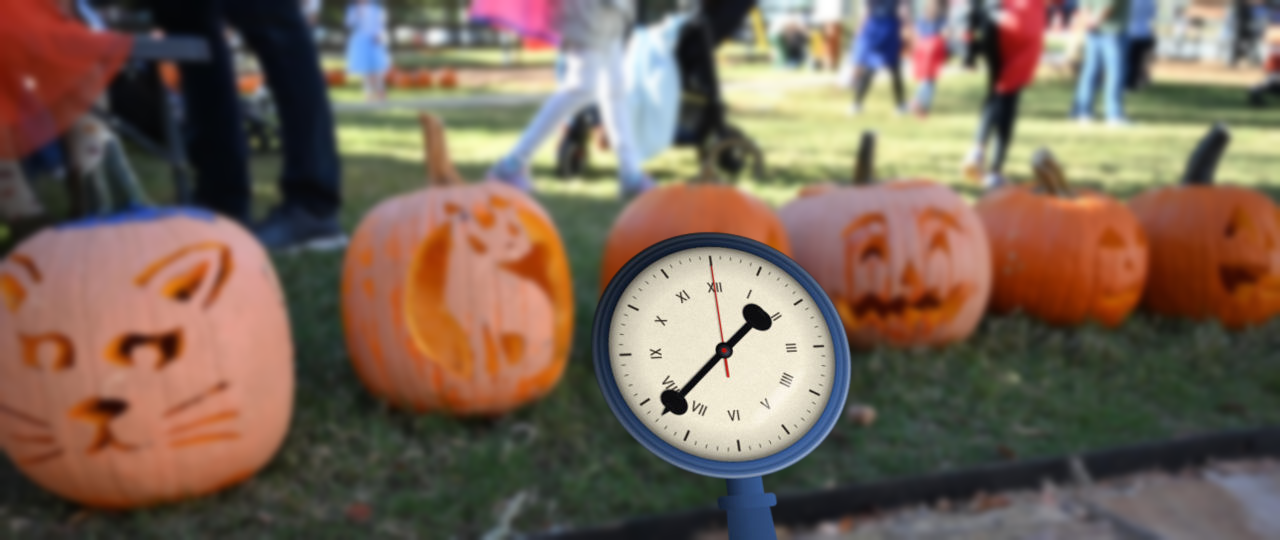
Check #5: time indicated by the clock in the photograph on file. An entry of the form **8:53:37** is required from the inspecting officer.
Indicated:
**1:38:00**
